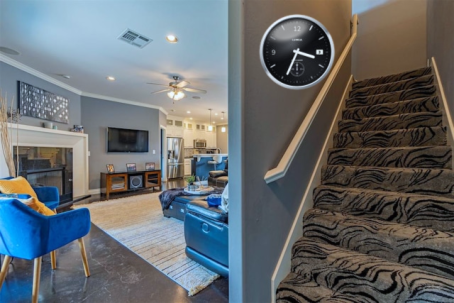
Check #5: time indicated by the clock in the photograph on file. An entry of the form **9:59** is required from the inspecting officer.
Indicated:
**3:34**
